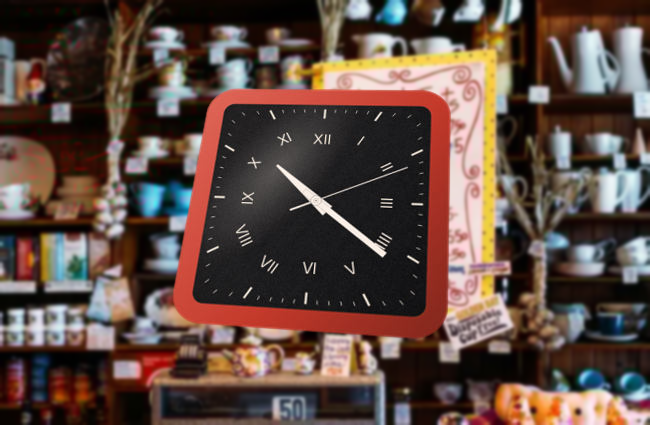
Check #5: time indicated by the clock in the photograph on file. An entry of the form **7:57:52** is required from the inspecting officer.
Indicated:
**10:21:11**
